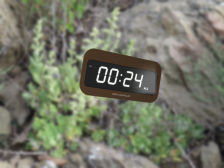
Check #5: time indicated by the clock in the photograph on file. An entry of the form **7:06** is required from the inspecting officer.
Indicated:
**0:24**
